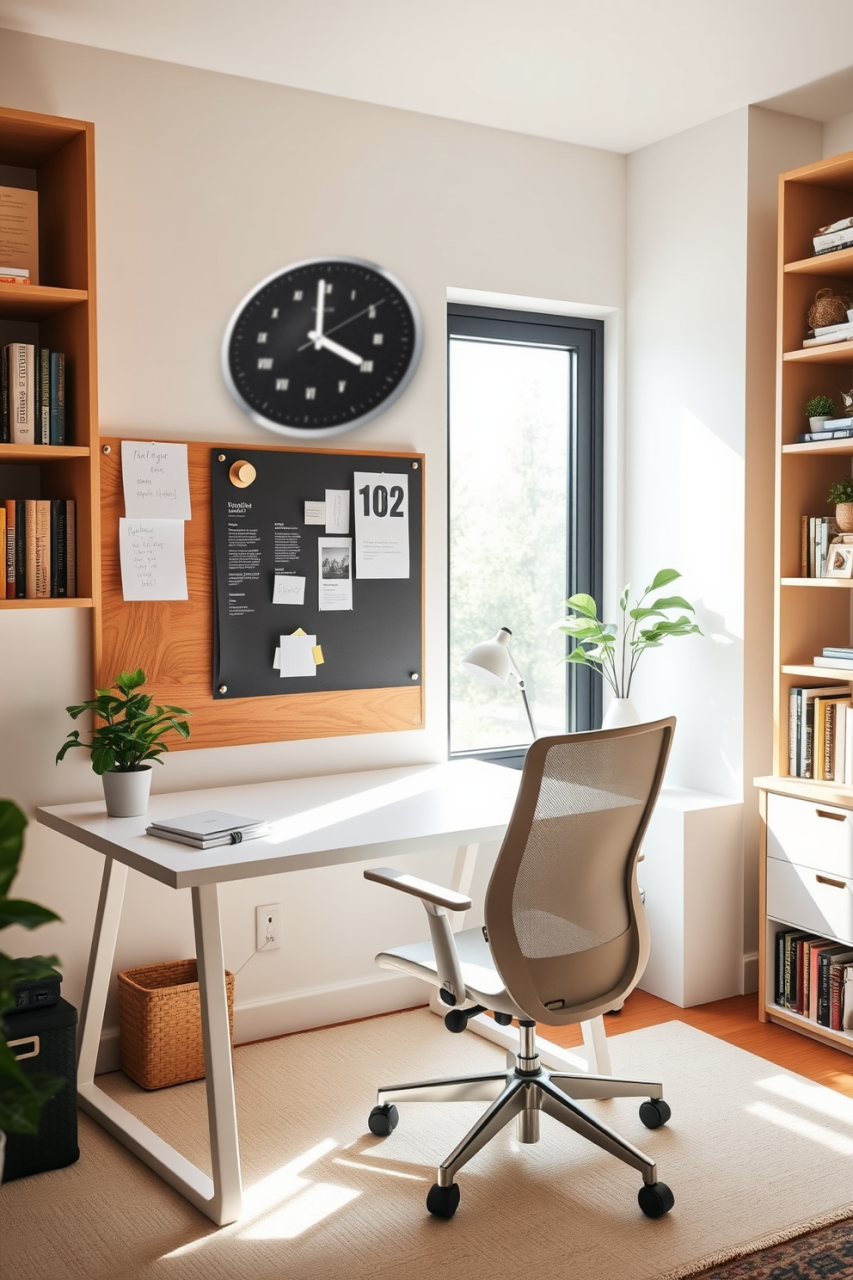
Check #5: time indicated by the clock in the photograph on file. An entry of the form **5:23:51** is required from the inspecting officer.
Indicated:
**3:59:09**
